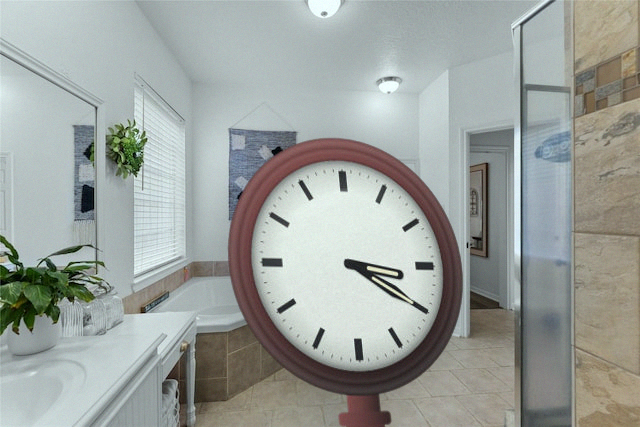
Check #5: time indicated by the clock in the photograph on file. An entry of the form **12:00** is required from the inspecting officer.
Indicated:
**3:20**
